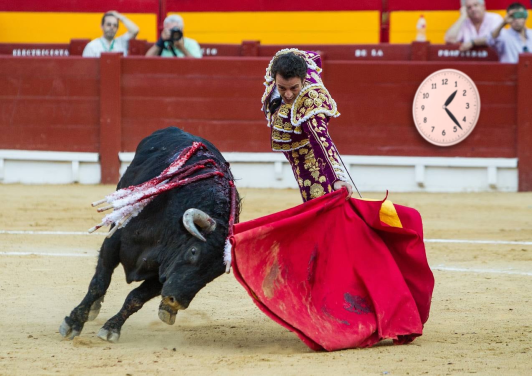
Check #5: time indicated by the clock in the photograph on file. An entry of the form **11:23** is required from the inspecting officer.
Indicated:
**1:23**
